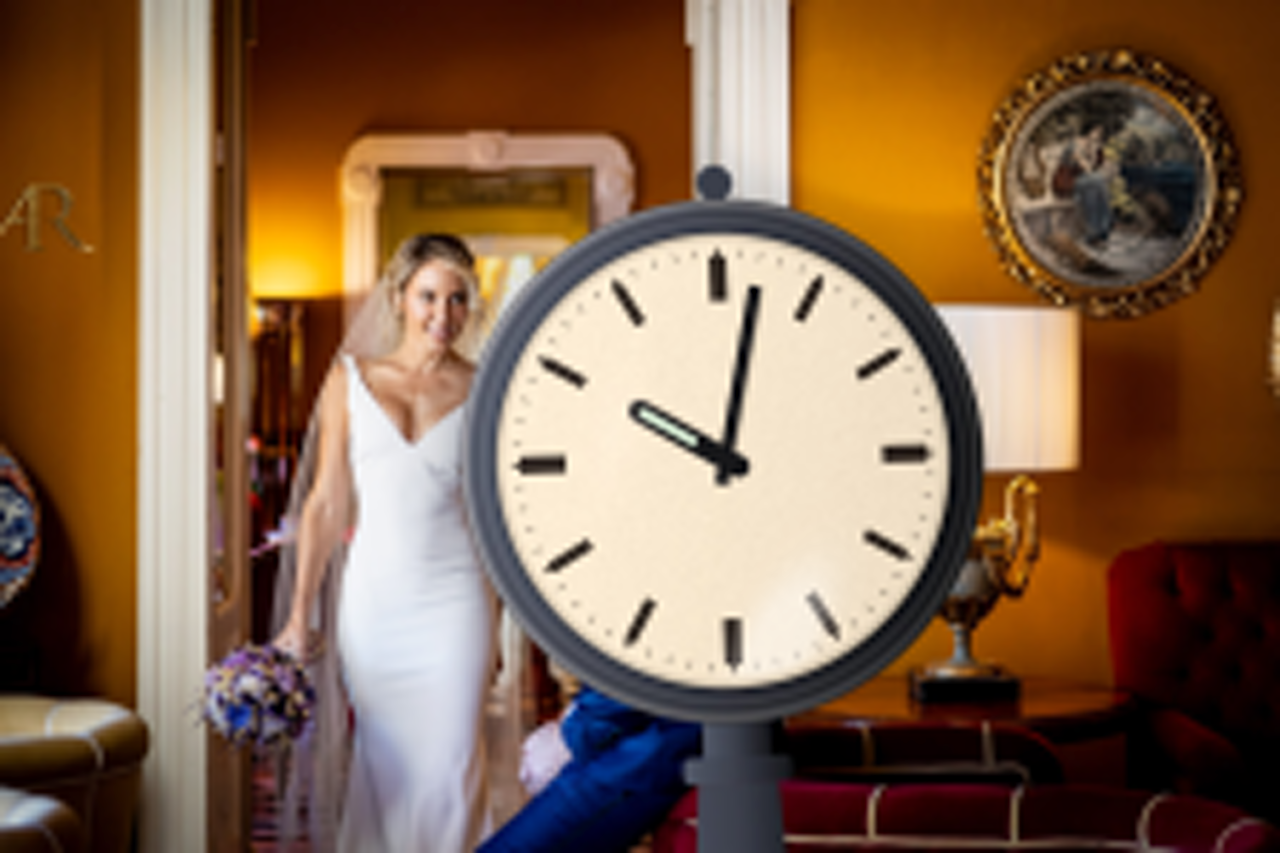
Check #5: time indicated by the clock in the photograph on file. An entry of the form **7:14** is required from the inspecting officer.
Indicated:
**10:02**
